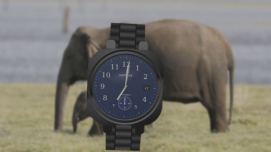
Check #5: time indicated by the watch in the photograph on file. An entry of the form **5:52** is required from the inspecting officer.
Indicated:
**7:01**
